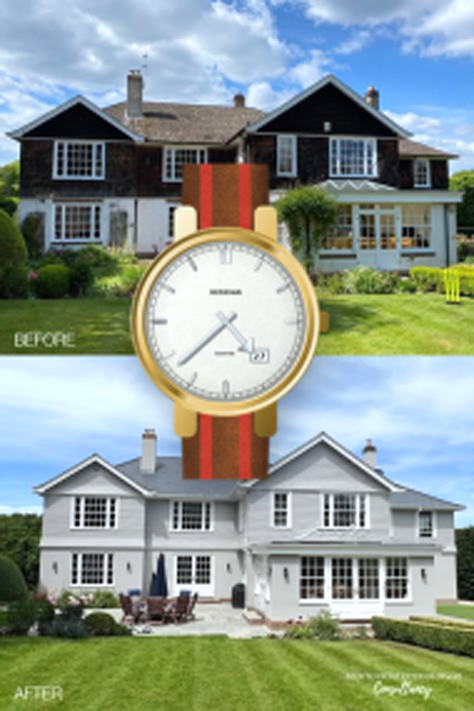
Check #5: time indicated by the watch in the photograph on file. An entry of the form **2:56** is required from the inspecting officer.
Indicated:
**4:38**
